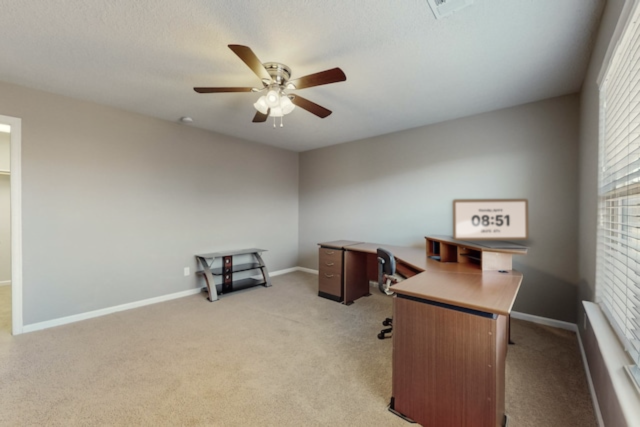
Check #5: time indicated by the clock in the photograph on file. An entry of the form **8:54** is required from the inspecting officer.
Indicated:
**8:51**
